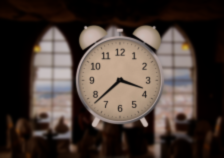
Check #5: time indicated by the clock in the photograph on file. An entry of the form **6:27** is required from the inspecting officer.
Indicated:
**3:38**
